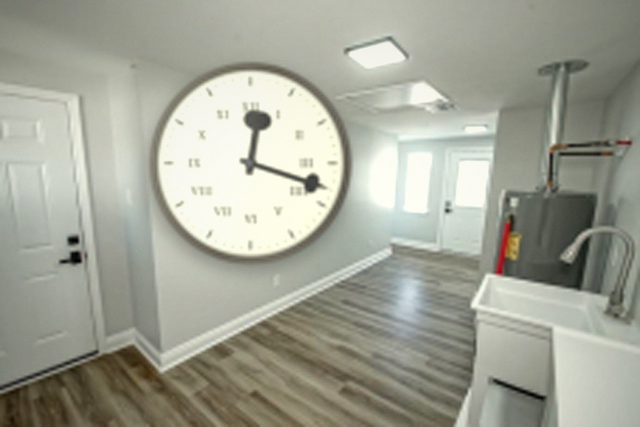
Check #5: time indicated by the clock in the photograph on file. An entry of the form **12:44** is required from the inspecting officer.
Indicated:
**12:18**
